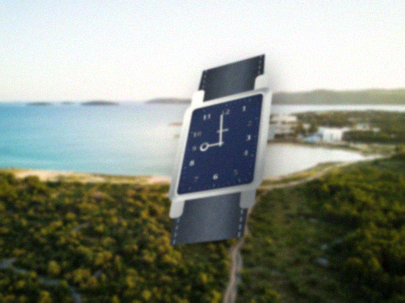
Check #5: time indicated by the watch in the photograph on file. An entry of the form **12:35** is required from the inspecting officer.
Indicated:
**8:59**
